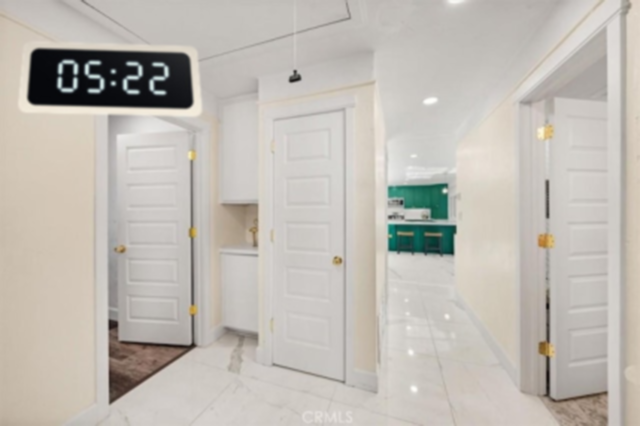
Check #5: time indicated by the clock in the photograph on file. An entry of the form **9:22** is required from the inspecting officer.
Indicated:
**5:22**
